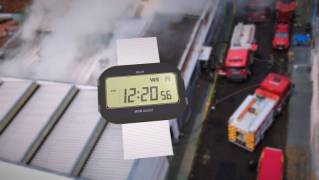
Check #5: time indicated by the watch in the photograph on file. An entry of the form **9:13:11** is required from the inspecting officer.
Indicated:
**12:20:56**
